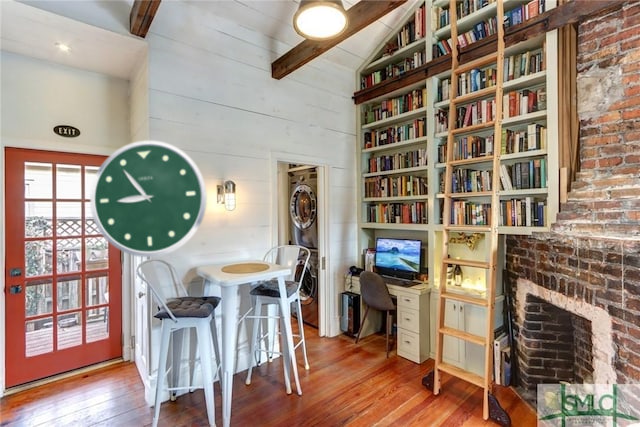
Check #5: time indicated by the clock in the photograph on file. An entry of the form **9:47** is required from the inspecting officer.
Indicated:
**8:54**
